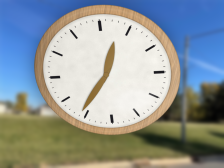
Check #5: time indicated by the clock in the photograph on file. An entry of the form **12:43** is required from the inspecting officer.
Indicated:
**12:36**
